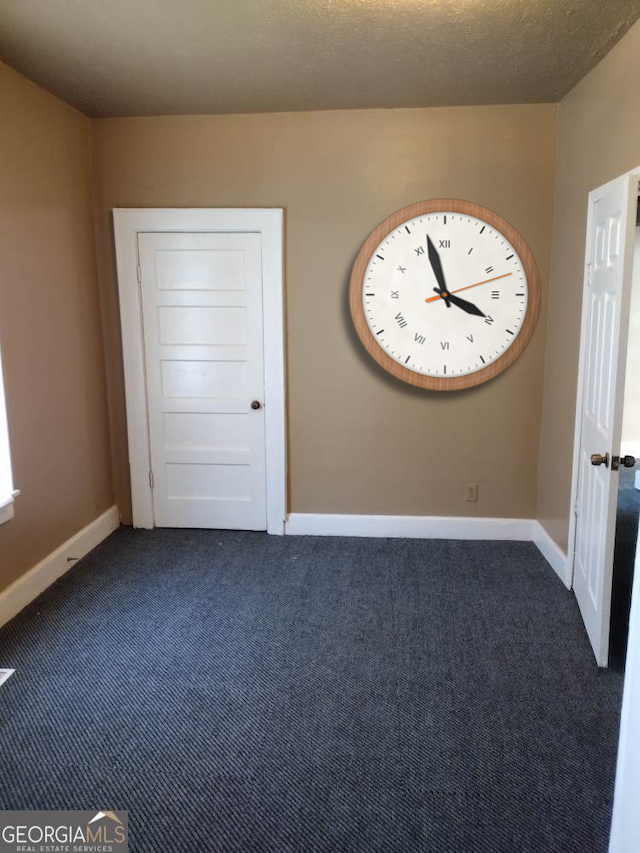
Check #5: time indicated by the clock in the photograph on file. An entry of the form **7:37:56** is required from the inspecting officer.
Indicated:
**3:57:12**
